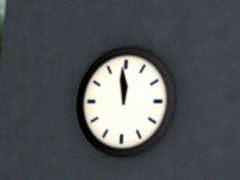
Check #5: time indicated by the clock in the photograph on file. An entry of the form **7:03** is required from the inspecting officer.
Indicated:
**11:59**
